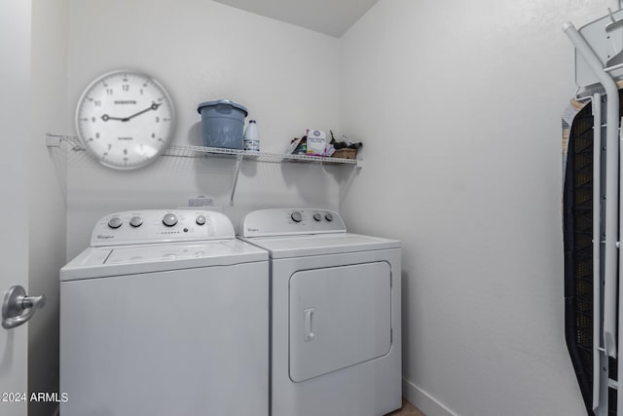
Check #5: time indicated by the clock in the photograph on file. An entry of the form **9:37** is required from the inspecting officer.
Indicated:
**9:11**
